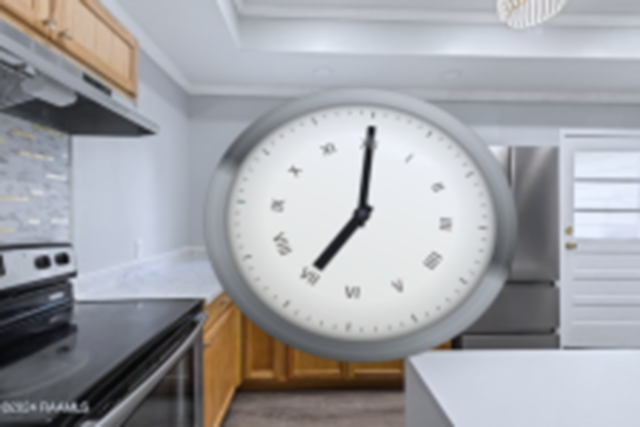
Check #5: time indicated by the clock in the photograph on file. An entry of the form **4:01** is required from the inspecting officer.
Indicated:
**7:00**
